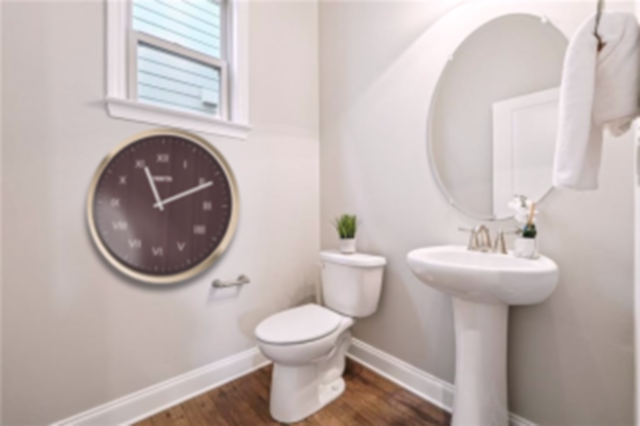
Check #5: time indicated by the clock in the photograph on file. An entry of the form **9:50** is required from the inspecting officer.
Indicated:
**11:11**
